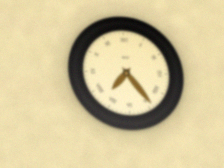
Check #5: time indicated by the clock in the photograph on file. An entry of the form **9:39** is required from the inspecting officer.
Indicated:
**7:24**
